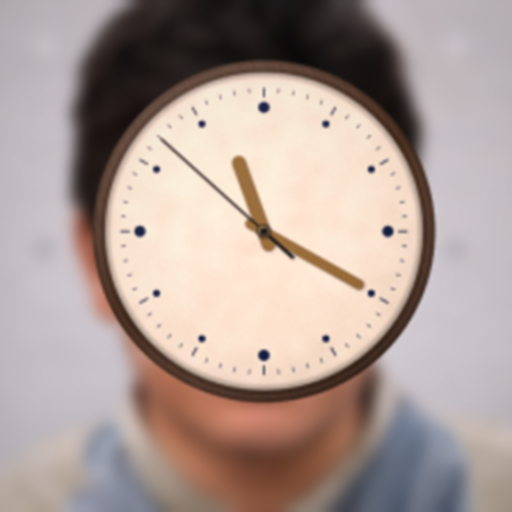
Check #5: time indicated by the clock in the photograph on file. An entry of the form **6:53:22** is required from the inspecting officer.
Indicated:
**11:19:52**
